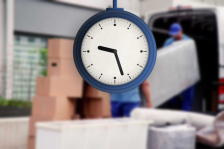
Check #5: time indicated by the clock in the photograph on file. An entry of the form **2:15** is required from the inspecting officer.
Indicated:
**9:27**
